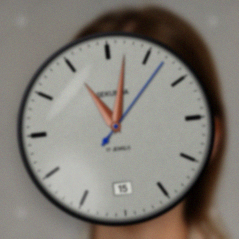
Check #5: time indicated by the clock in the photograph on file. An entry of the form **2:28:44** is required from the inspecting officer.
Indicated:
**11:02:07**
